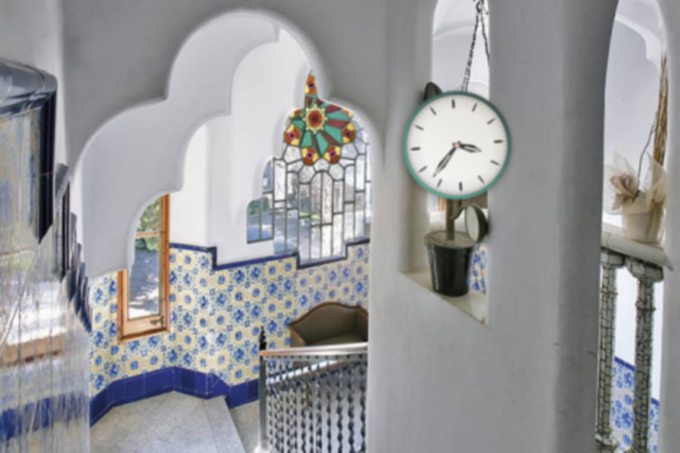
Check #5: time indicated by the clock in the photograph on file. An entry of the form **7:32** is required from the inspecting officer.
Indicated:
**3:37**
